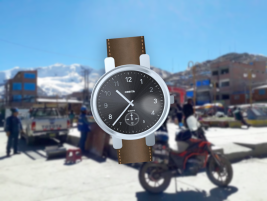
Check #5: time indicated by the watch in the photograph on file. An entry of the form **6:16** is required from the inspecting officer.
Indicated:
**10:37**
